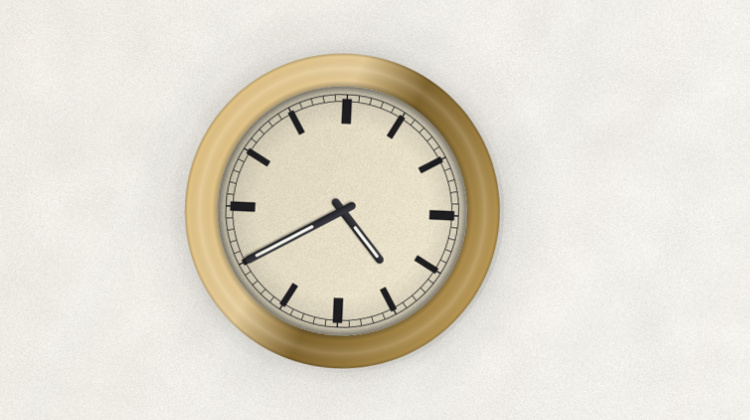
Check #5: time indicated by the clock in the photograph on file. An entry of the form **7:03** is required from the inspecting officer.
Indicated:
**4:40**
